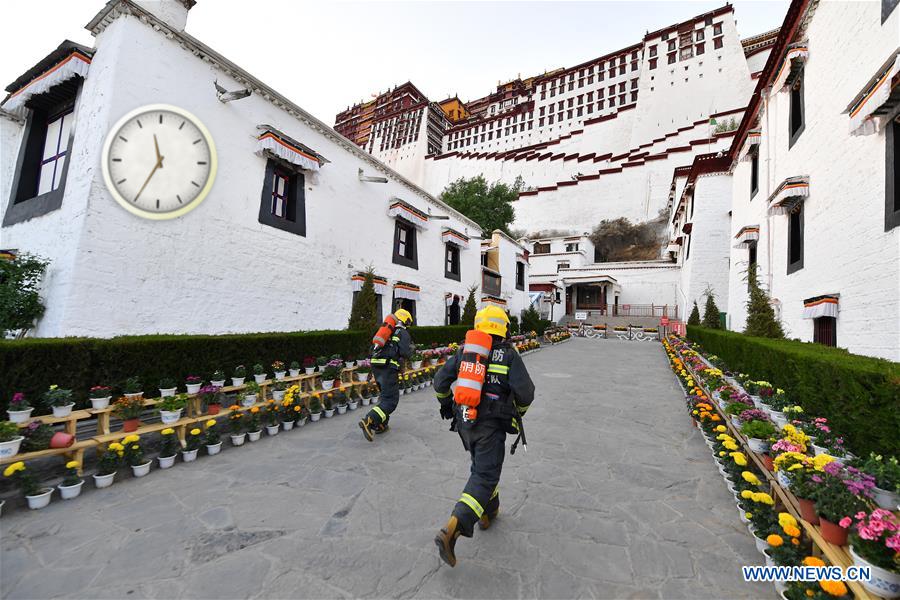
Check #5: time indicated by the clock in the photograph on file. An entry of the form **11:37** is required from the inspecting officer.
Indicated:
**11:35**
